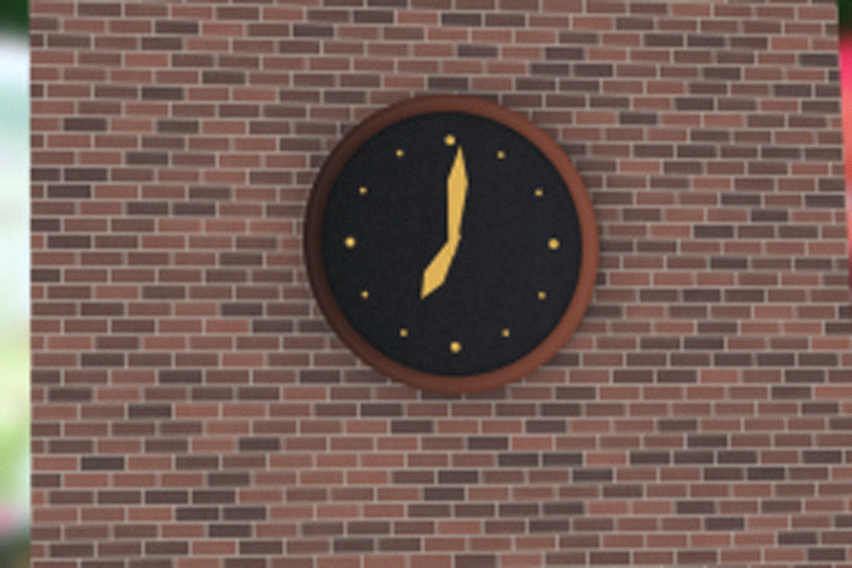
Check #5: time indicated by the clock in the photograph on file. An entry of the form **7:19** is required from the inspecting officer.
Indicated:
**7:01**
